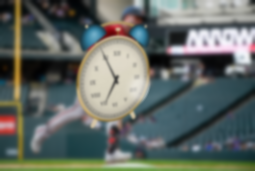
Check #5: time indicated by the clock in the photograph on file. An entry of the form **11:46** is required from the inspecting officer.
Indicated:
**6:55**
